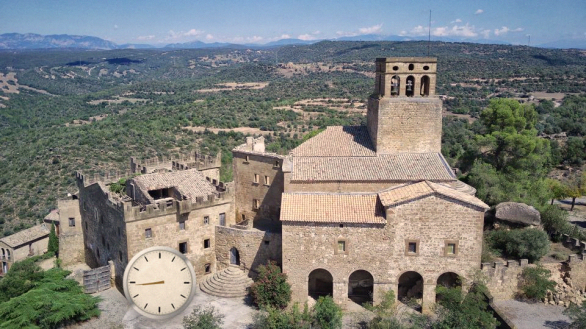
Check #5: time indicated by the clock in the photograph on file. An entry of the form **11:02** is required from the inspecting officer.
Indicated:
**8:44**
